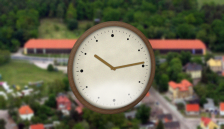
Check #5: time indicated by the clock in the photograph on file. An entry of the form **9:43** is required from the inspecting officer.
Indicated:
**10:14**
